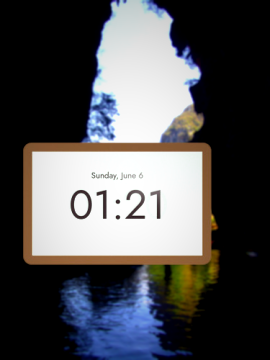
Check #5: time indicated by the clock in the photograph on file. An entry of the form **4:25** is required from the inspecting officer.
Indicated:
**1:21**
